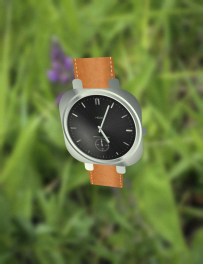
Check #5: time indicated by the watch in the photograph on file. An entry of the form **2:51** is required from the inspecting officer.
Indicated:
**5:04**
